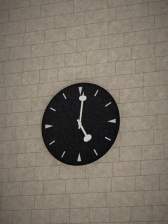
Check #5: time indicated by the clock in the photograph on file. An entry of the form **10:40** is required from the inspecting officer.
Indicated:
**5:01**
